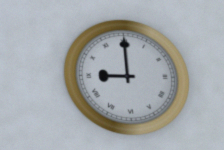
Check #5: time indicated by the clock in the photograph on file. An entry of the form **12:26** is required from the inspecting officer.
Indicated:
**9:00**
